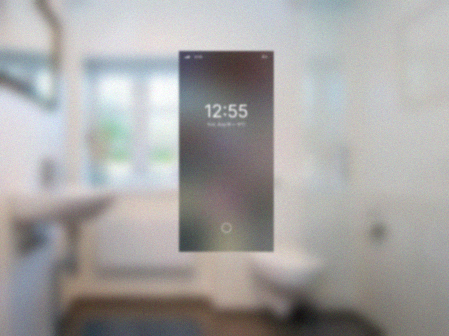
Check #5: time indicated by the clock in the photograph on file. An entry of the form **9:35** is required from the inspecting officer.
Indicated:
**12:55**
